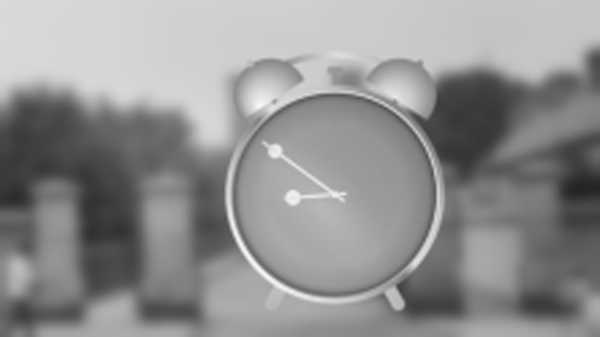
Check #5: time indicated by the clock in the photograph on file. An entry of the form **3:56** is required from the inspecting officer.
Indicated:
**8:51**
